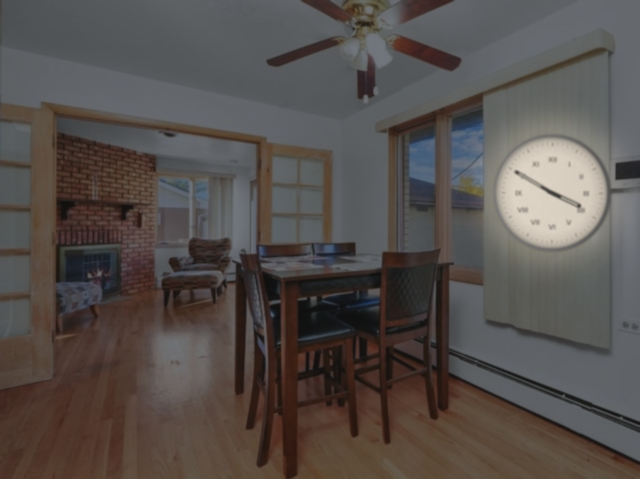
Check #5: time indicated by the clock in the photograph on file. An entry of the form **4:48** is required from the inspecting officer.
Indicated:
**3:50**
